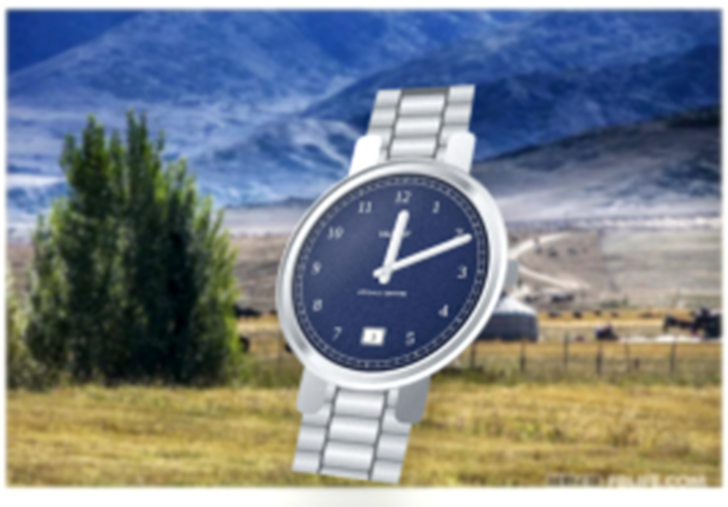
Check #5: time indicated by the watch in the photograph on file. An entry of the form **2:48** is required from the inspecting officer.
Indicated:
**12:11**
